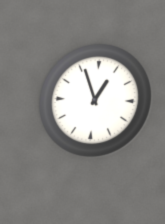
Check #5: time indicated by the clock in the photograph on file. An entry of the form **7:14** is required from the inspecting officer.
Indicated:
**12:56**
